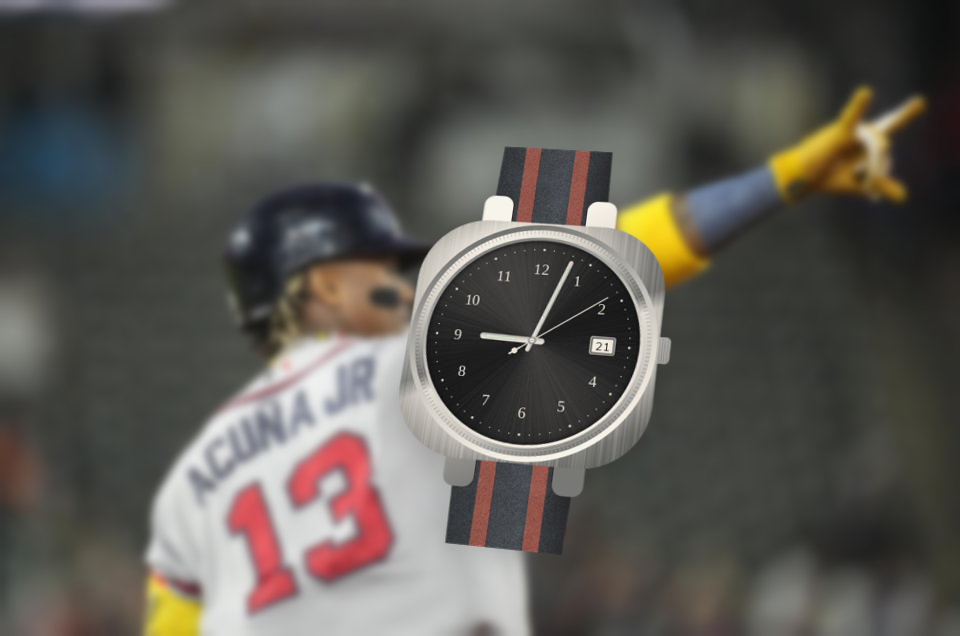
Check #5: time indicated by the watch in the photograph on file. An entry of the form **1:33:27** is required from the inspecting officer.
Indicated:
**9:03:09**
